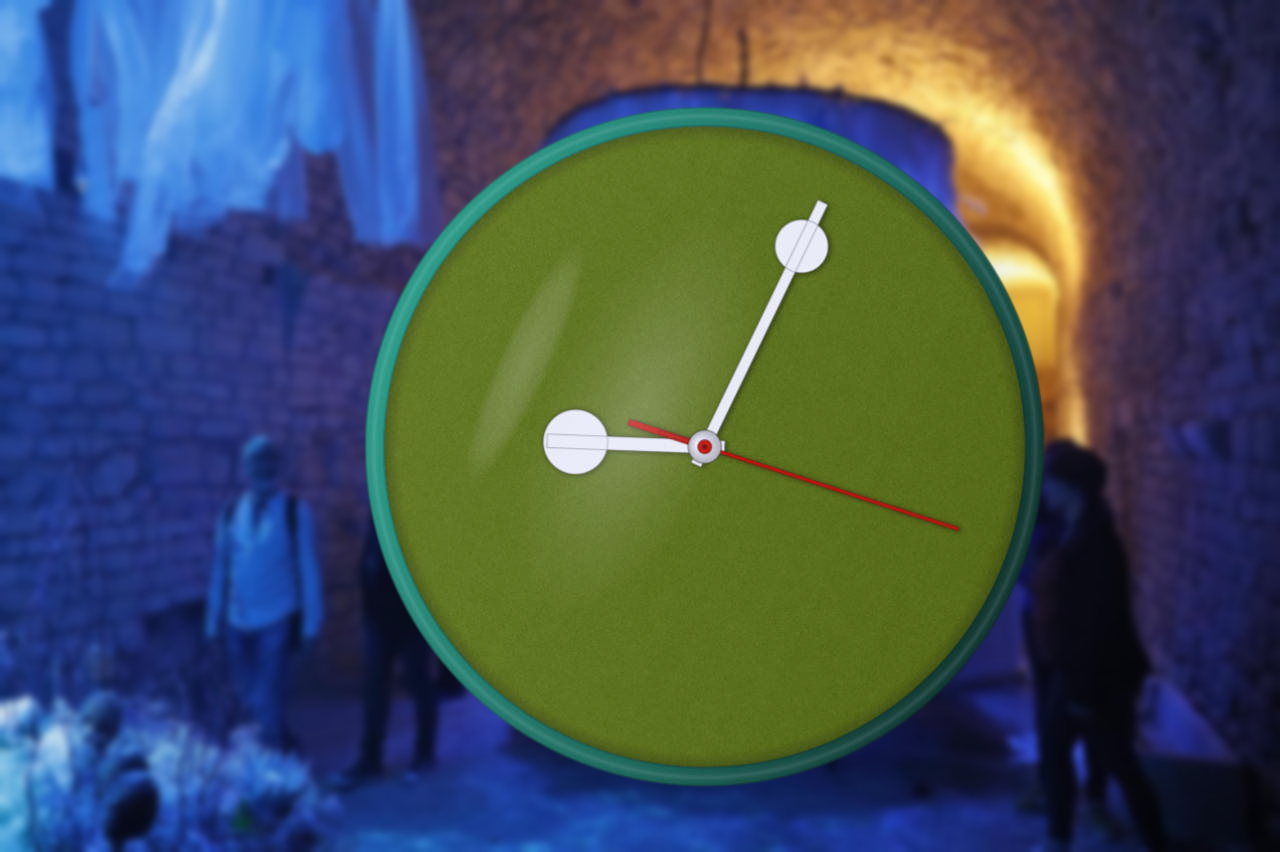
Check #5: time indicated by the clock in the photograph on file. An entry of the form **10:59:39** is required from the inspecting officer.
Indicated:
**9:04:18**
